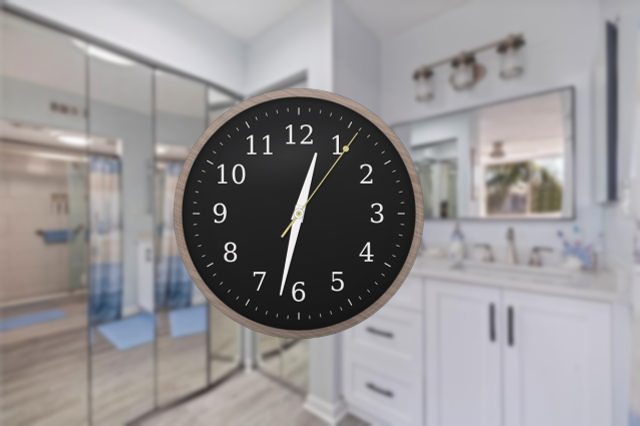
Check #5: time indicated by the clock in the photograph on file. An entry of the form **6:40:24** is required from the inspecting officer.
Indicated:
**12:32:06**
